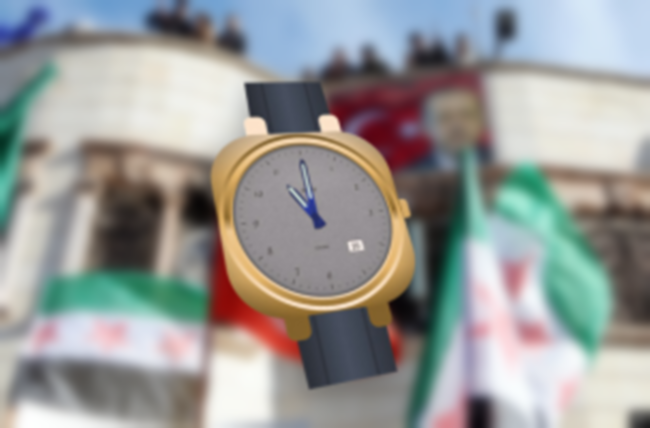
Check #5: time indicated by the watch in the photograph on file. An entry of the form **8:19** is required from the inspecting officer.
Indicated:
**11:00**
